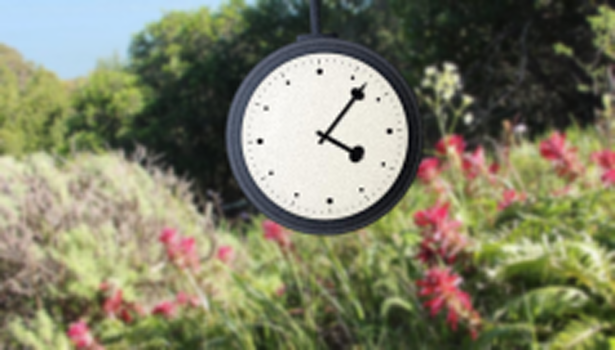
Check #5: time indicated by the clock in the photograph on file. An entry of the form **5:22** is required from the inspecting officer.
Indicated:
**4:07**
